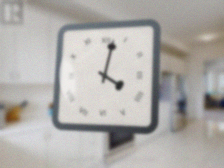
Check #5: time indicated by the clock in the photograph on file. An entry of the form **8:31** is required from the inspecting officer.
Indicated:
**4:02**
